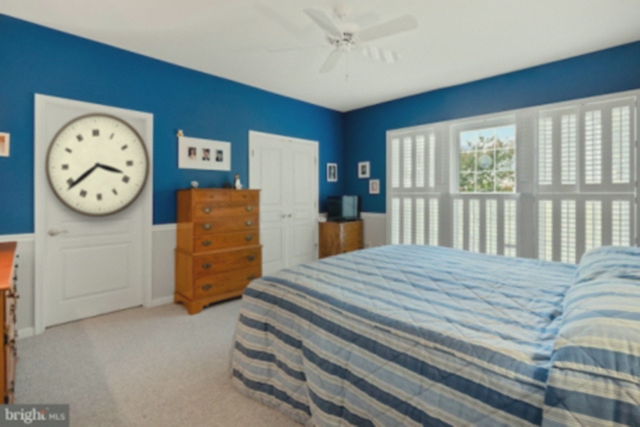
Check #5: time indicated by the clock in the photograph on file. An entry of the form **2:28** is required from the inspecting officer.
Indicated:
**3:39**
